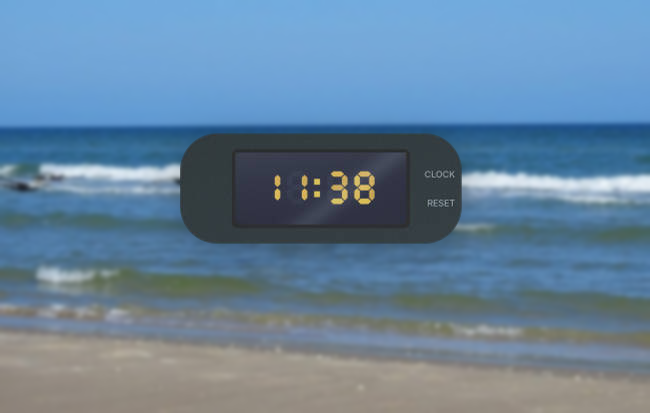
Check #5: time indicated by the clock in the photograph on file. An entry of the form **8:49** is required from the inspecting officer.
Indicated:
**11:38**
